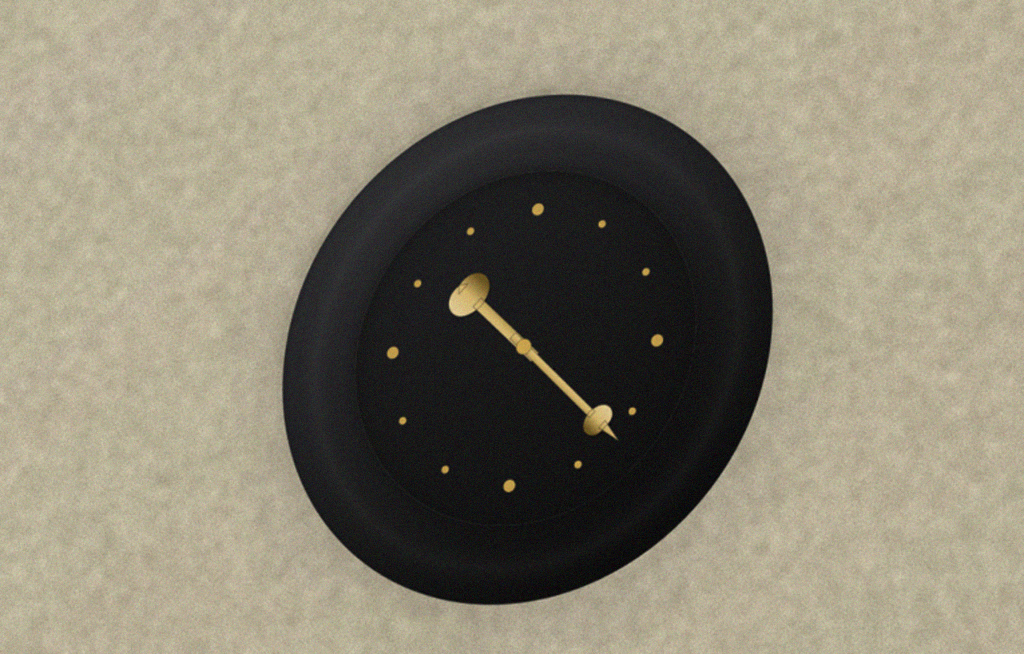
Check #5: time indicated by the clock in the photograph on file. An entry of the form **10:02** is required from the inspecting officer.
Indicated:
**10:22**
